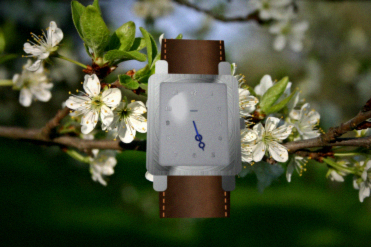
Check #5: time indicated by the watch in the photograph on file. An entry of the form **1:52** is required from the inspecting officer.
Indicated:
**5:27**
